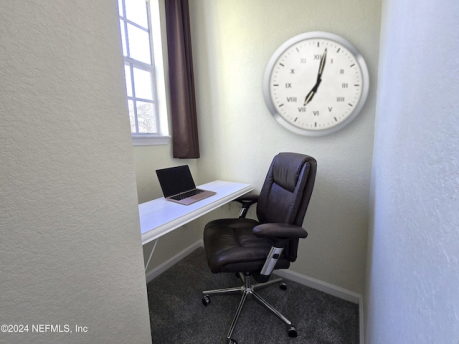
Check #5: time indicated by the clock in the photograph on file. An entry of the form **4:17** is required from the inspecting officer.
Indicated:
**7:02**
